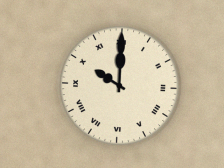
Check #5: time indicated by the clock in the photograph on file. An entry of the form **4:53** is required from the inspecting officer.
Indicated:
**10:00**
